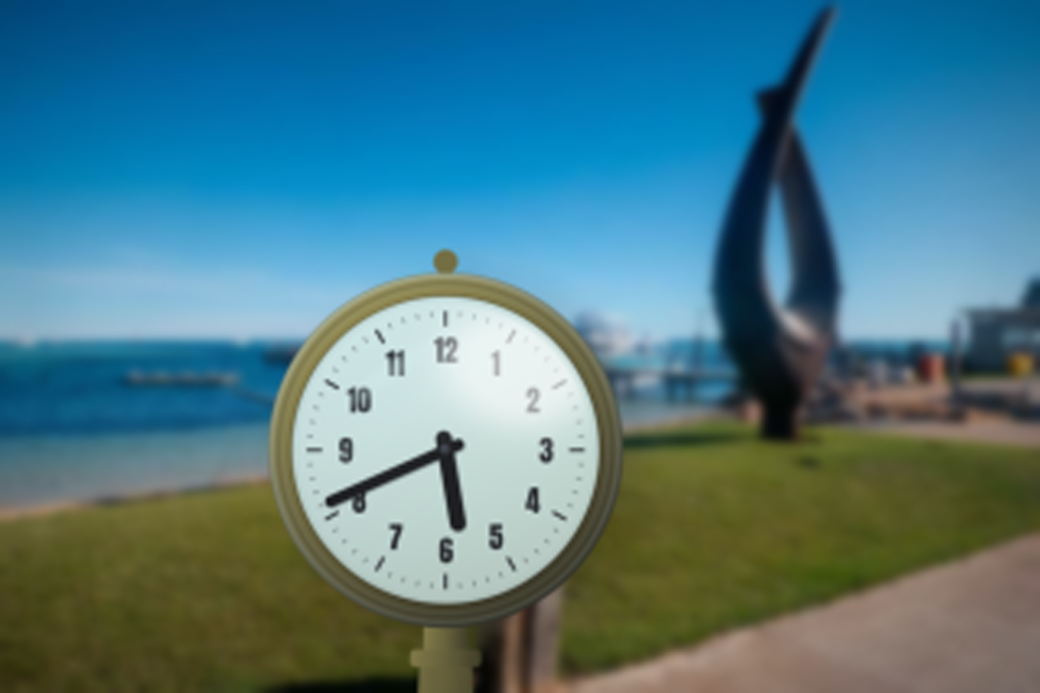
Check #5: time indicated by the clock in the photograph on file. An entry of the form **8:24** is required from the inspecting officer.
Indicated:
**5:41**
